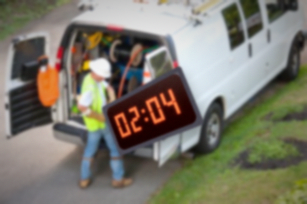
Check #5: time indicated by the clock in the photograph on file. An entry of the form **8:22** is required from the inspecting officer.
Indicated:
**2:04**
